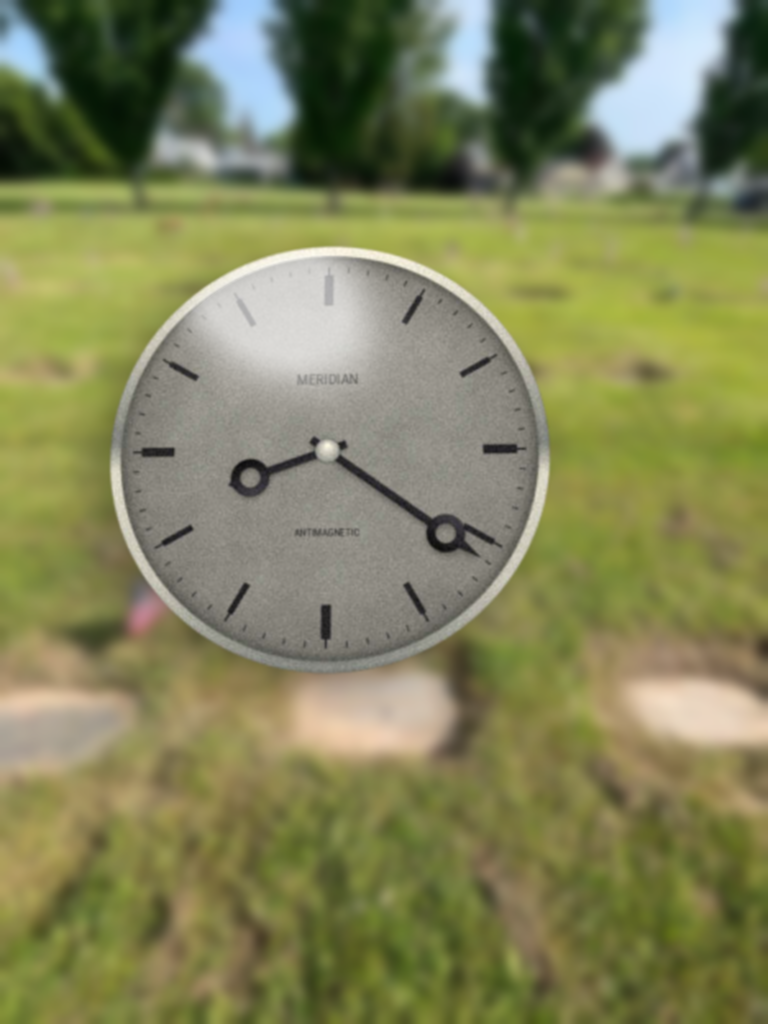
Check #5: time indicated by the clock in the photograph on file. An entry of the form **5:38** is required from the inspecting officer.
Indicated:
**8:21**
